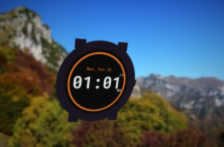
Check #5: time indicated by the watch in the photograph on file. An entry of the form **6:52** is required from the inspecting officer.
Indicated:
**1:01**
